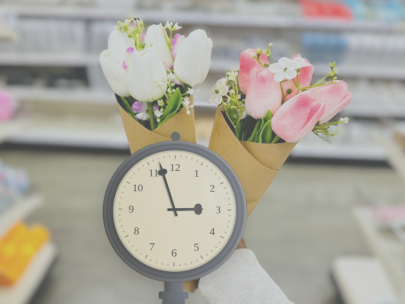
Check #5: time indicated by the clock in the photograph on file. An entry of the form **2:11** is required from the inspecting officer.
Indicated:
**2:57**
